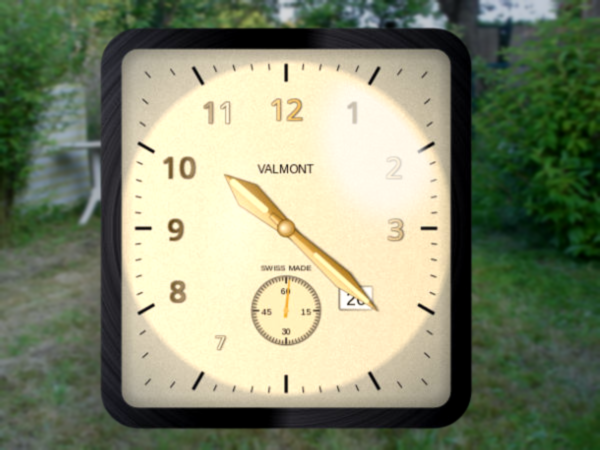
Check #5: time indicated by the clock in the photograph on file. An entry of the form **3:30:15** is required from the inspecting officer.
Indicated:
**10:22:01**
